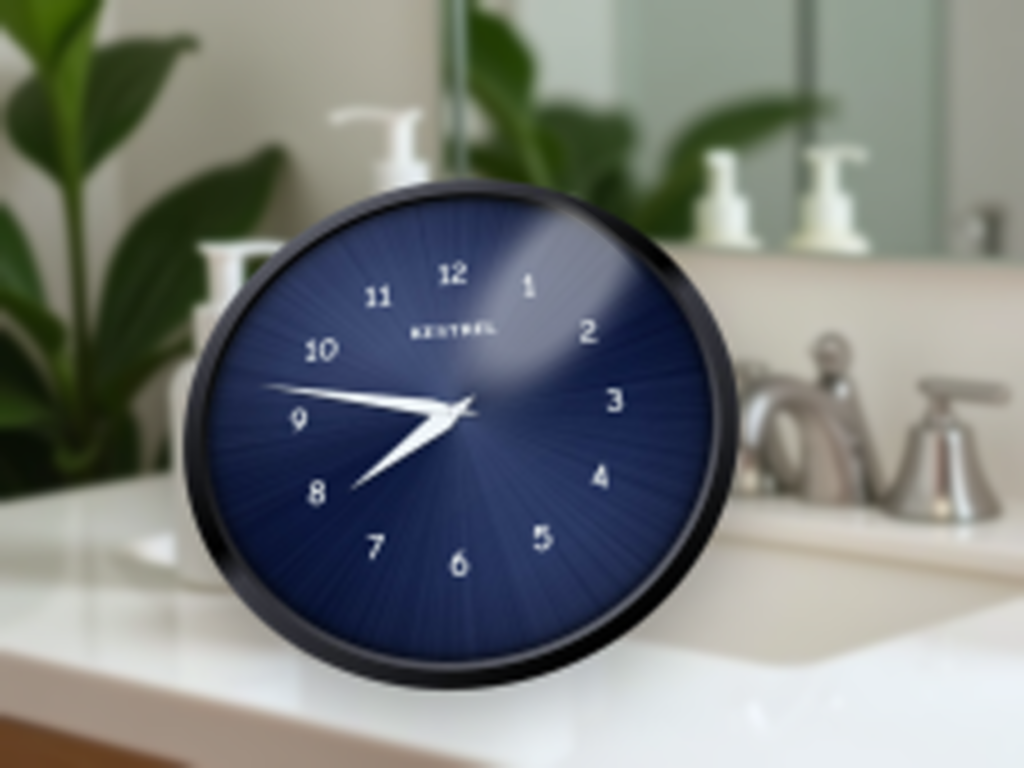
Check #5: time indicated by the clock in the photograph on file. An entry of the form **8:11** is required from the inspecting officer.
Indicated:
**7:47**
